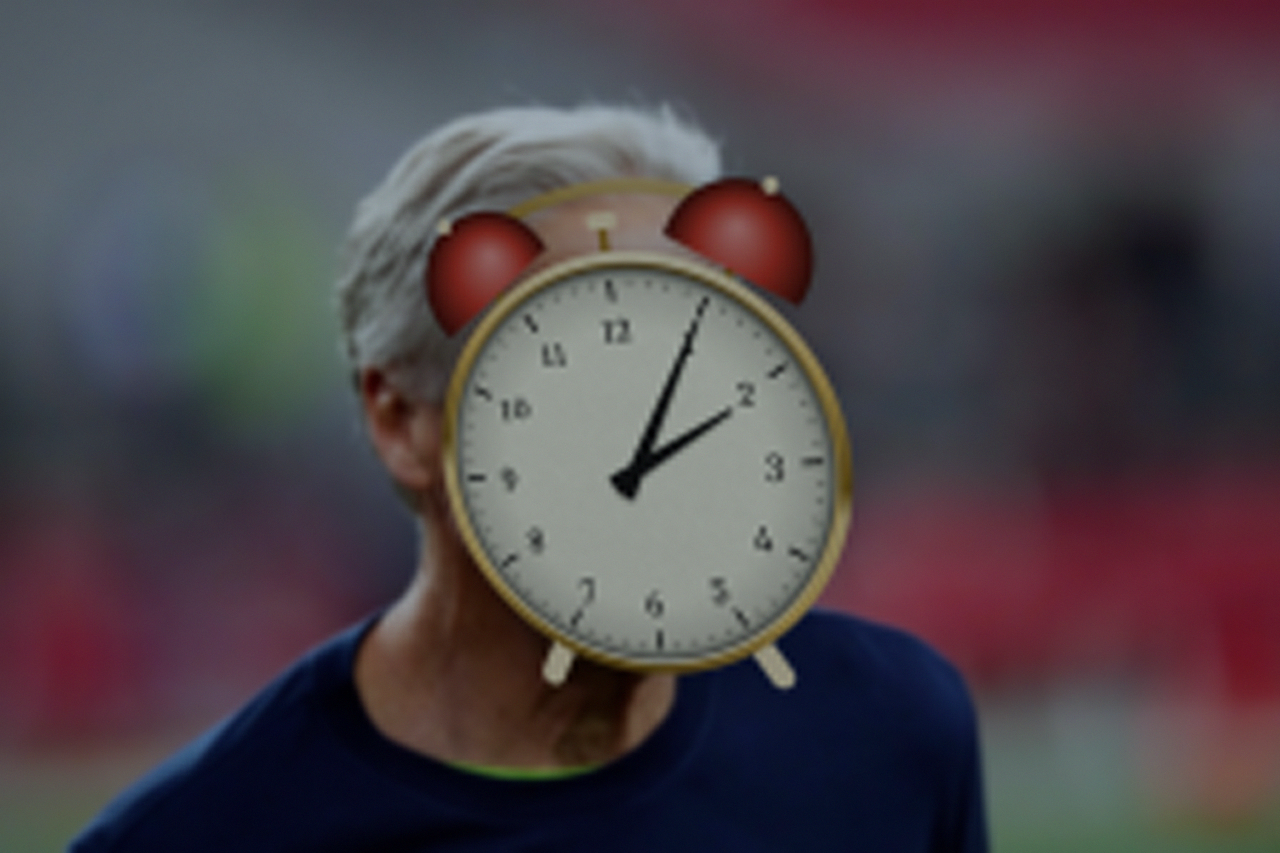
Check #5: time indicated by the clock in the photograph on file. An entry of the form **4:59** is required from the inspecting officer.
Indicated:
**2:05**
